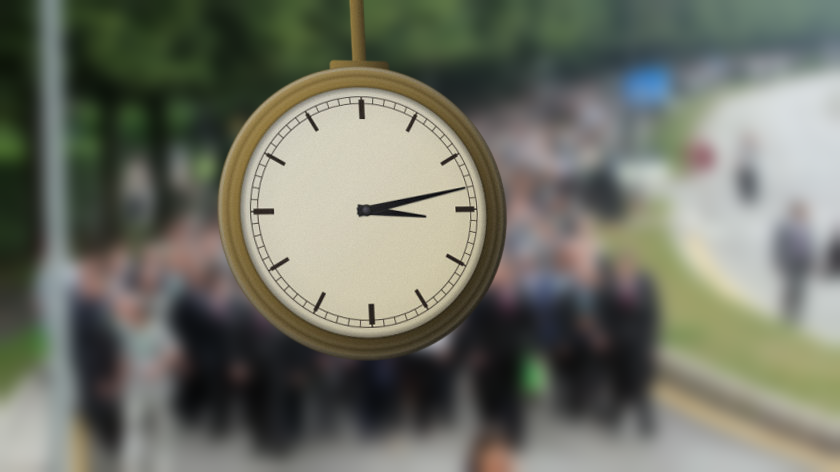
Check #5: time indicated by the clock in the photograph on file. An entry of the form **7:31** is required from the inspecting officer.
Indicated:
**3:13**
